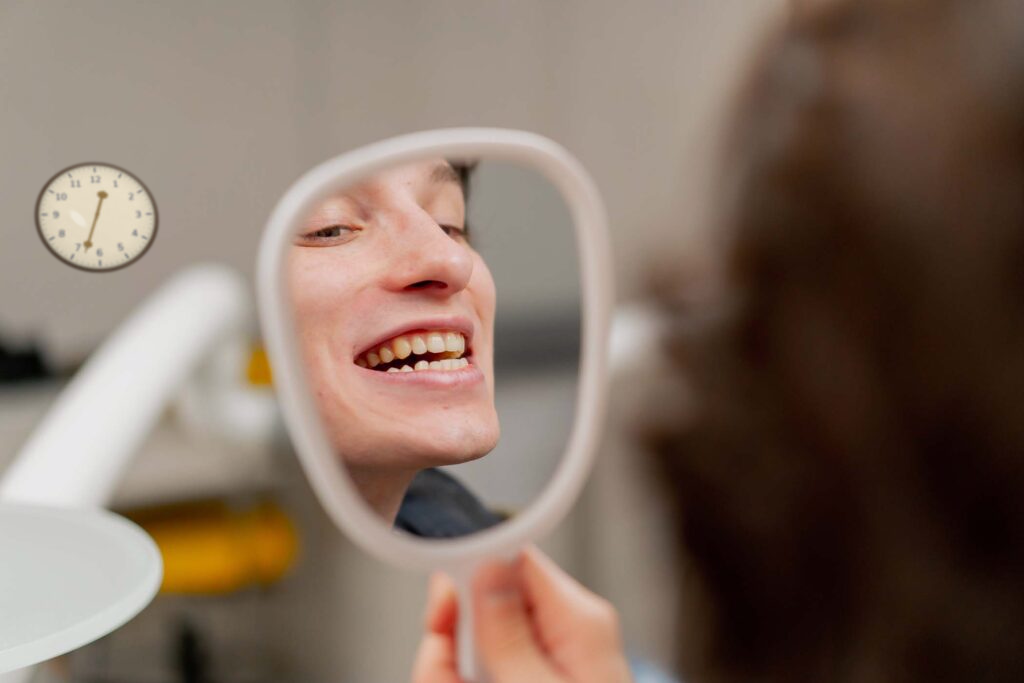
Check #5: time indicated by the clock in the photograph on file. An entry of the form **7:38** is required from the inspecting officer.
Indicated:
**12:33**
